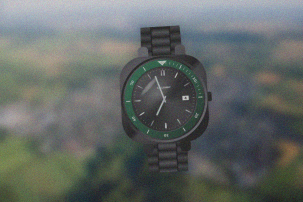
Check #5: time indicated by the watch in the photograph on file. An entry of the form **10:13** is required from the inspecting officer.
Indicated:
**6:57**
